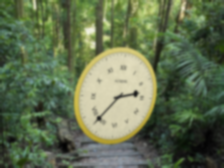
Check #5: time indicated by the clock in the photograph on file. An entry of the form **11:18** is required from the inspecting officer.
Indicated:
**2:37**
